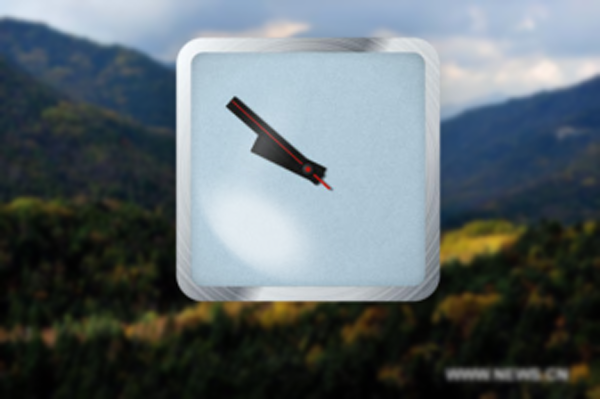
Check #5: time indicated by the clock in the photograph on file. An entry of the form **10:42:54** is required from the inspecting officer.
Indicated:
**9:51:52**
